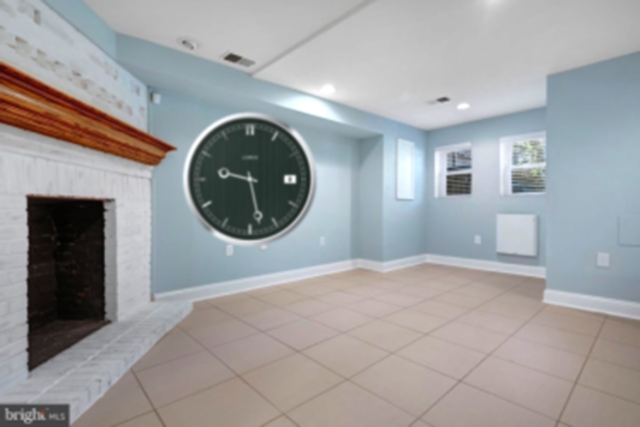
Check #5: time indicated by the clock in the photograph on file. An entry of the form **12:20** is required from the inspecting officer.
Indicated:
**9:28**
